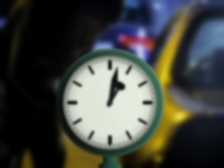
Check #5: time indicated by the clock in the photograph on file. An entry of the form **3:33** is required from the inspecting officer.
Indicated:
**1:02**
